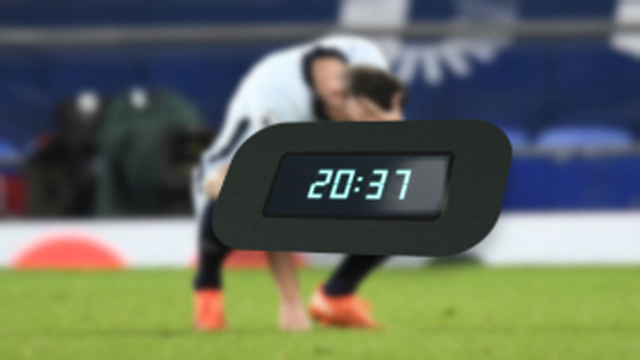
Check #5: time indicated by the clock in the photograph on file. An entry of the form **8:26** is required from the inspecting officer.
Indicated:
**20:37**
